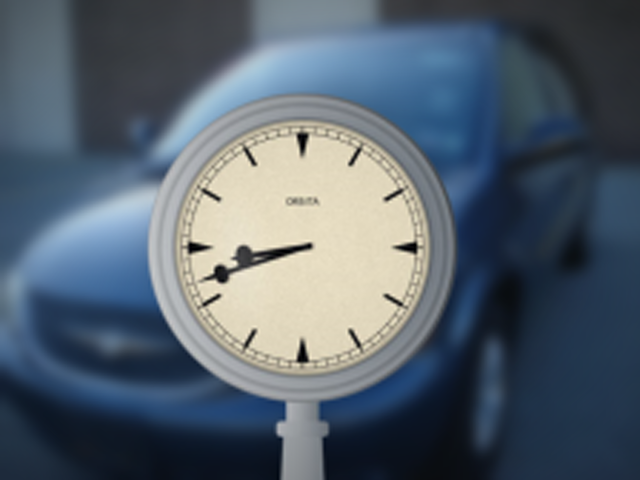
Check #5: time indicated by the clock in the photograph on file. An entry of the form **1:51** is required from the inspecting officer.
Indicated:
**8:42**
